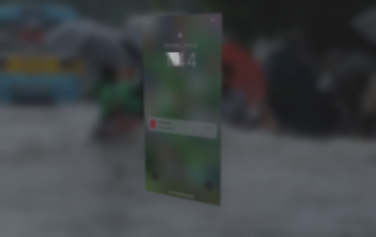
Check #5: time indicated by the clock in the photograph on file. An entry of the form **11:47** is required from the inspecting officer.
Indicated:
**1:44**
